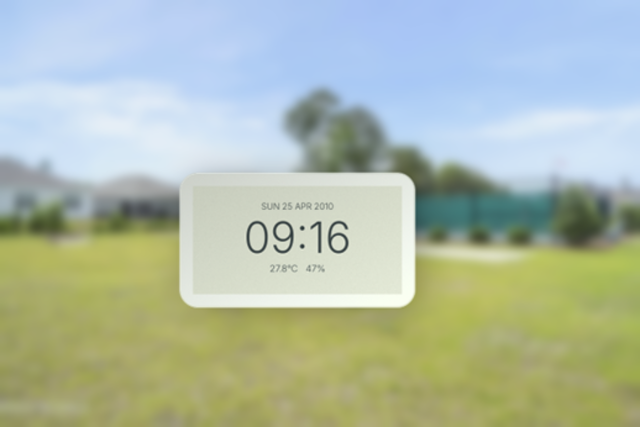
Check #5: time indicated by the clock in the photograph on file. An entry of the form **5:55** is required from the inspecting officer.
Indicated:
**9:16**
